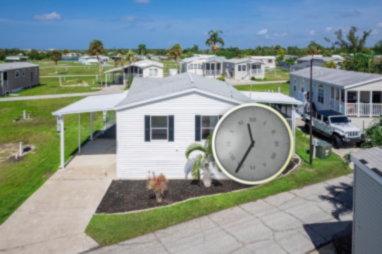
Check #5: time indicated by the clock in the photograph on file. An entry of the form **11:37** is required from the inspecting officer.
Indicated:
**11:35**
